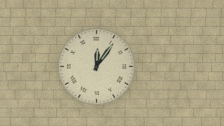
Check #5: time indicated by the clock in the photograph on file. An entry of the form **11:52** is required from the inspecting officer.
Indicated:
**12:06**
